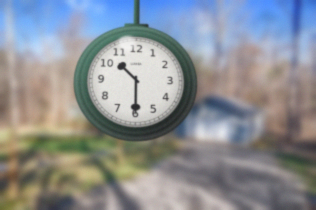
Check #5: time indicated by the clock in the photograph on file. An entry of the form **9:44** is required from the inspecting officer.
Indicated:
**10:30**
